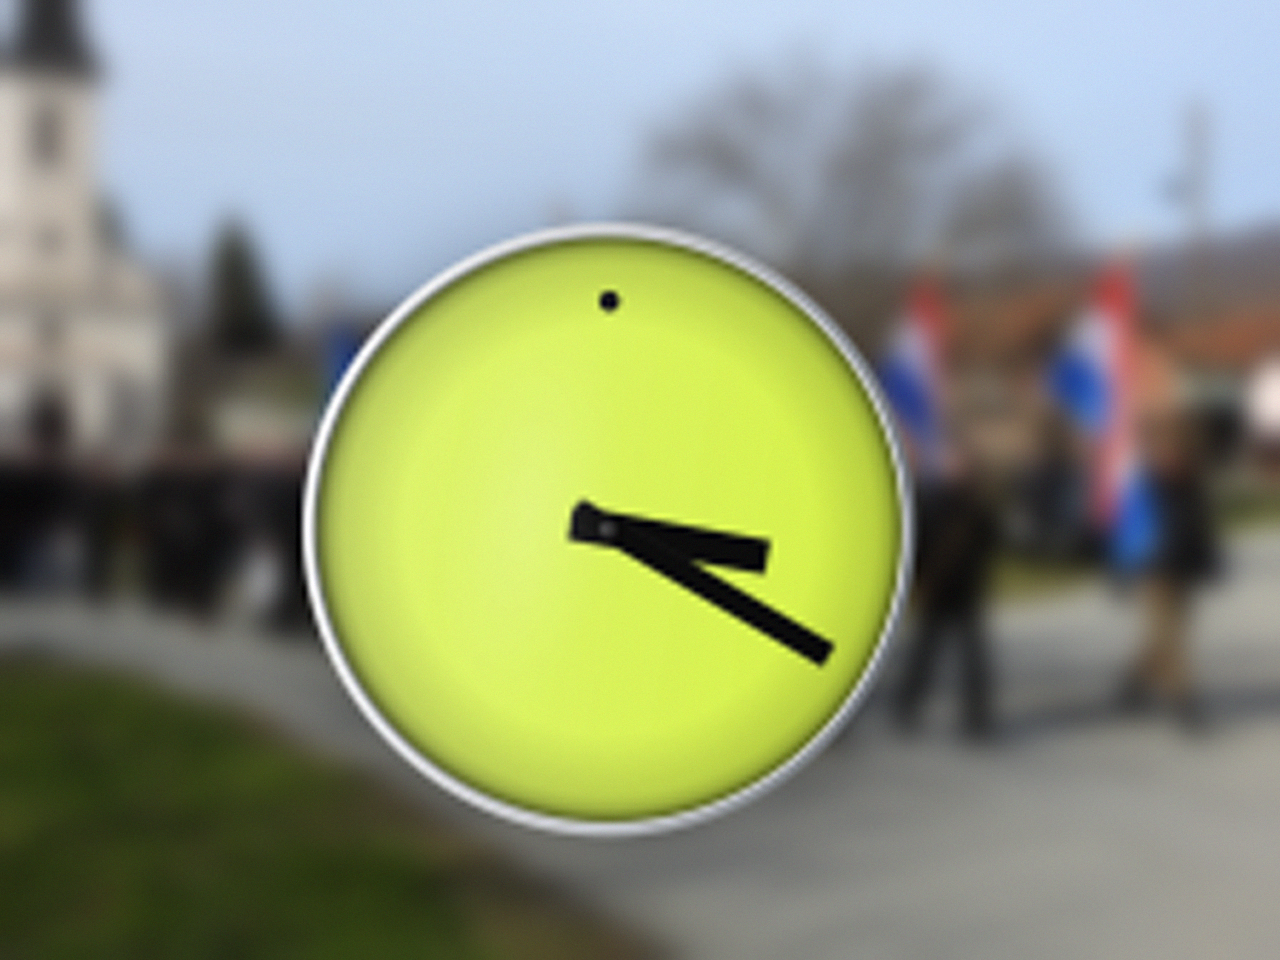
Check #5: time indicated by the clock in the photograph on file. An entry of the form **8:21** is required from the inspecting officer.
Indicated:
**3:20**
